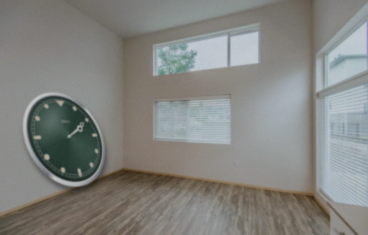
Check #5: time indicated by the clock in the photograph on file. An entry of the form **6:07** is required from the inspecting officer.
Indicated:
**2:10**
